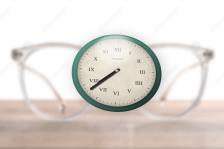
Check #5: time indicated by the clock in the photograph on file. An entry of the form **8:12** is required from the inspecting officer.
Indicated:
**7:38**
